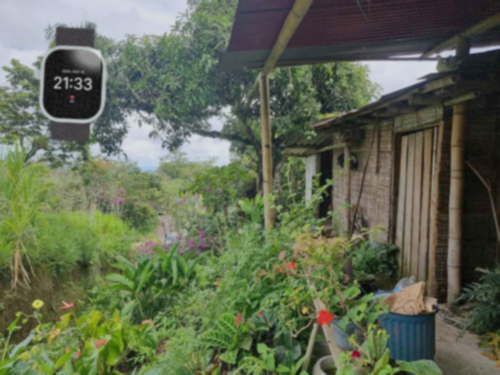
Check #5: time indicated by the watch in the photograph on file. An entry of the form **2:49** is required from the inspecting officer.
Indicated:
**21:33**
